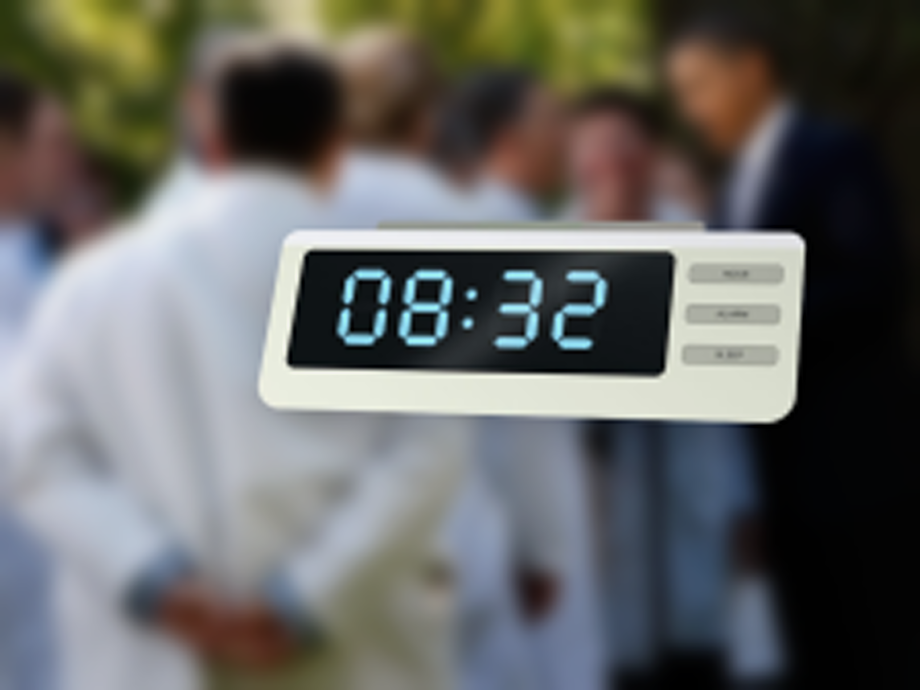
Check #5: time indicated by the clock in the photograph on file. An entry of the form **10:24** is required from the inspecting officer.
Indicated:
**8:32**
